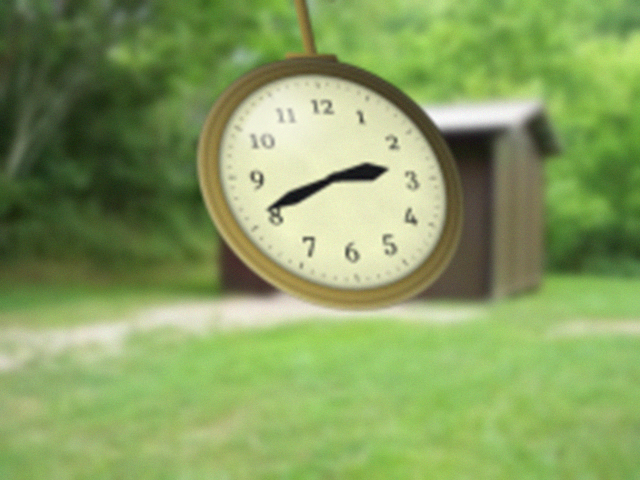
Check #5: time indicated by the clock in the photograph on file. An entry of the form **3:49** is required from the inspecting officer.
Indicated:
**2:41**
